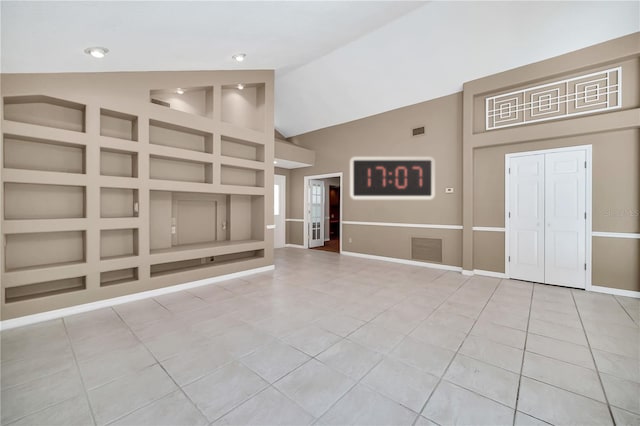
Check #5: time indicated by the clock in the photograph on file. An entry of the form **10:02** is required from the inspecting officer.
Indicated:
**17:07**
